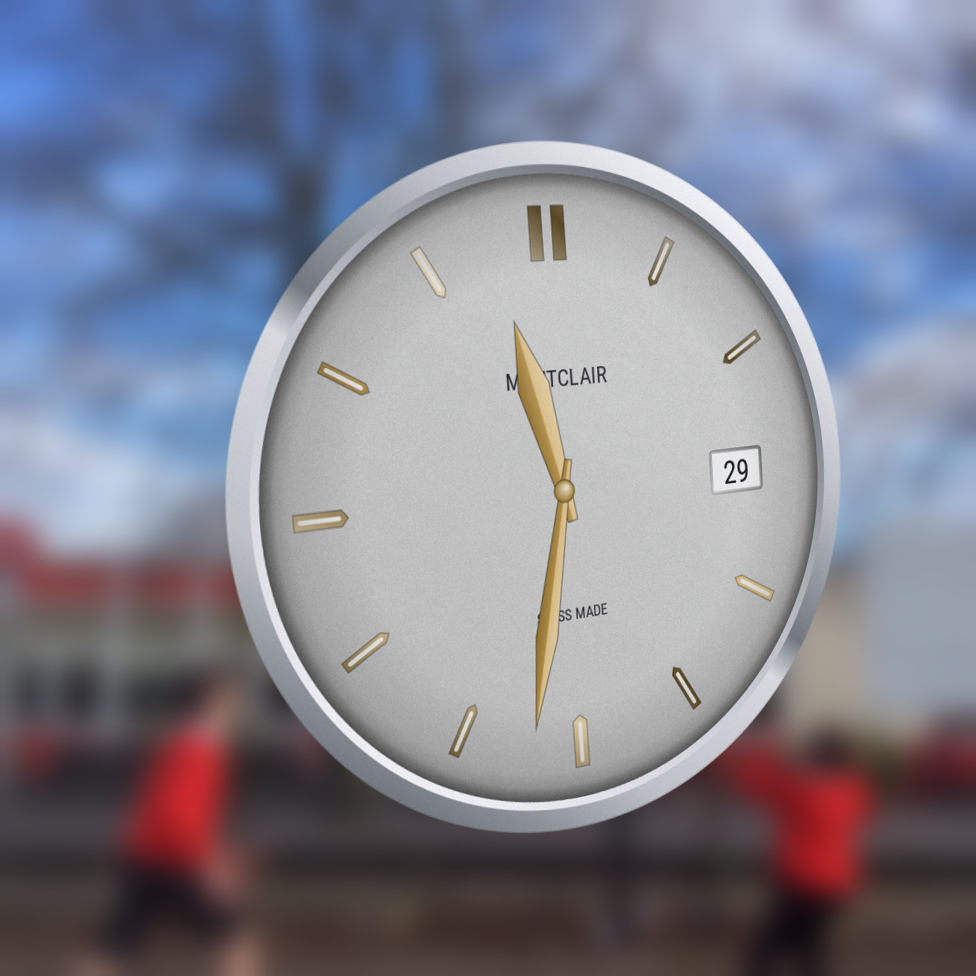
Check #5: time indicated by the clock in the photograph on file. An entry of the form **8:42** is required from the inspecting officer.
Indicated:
**11:32**
